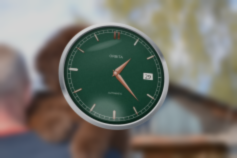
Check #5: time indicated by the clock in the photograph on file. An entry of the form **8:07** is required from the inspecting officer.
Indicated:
**1:23**
